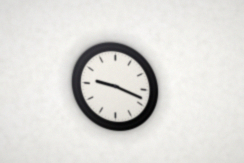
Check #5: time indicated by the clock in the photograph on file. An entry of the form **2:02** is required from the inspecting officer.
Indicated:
**9:18**
